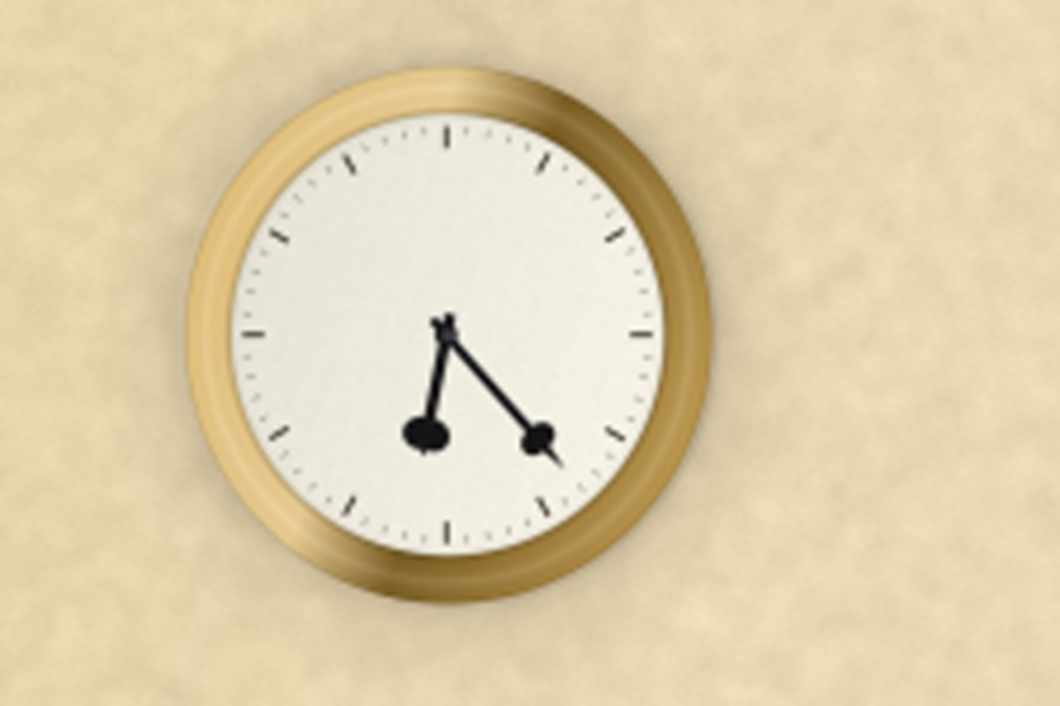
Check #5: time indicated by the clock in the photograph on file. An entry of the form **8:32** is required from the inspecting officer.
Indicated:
**6:23**
